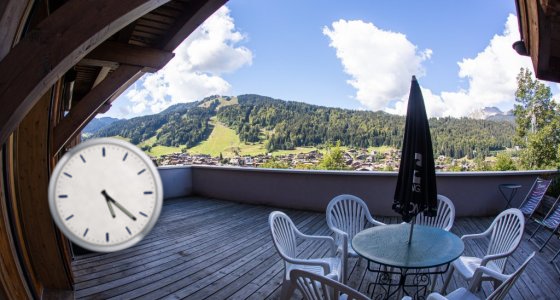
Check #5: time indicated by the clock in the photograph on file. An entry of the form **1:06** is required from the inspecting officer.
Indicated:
**5:22**
